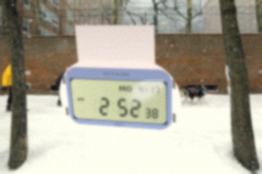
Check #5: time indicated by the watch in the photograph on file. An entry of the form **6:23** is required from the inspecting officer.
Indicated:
**2:52**
